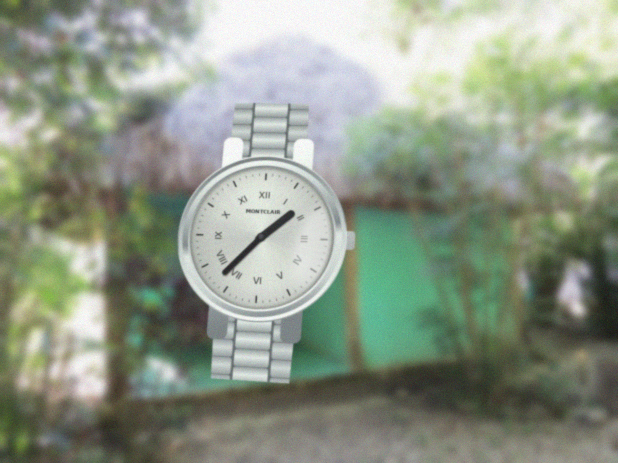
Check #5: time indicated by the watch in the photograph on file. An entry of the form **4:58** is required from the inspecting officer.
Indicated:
**1:37**
